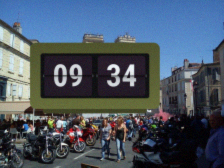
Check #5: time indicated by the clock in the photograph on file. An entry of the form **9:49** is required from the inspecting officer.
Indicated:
**9:34**
